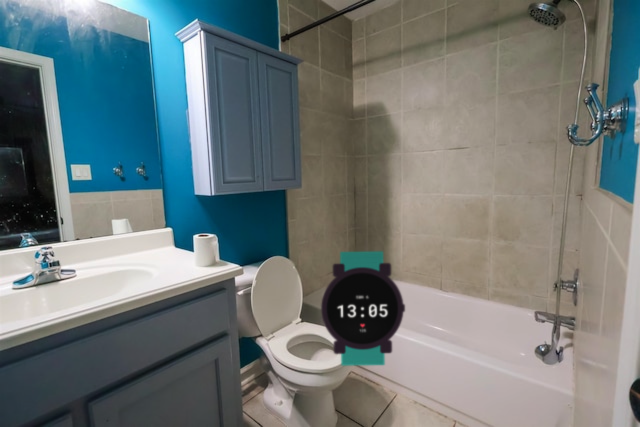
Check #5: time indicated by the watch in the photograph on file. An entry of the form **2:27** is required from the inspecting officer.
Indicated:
**13:05**
